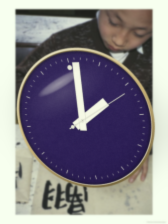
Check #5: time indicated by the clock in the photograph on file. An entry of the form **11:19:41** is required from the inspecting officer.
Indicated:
**2:01:11**
